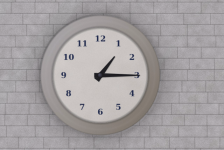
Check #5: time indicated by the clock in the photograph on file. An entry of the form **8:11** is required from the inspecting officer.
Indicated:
**1:15**
